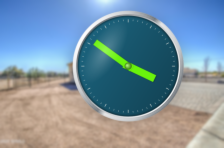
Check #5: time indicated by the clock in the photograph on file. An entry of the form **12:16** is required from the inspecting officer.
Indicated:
**3:51**
